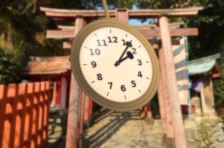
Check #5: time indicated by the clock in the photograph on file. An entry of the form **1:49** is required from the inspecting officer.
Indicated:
**2:07**
